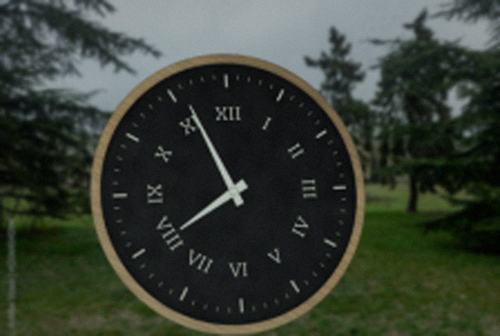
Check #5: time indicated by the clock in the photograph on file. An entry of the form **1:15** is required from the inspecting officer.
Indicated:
**7:56**
